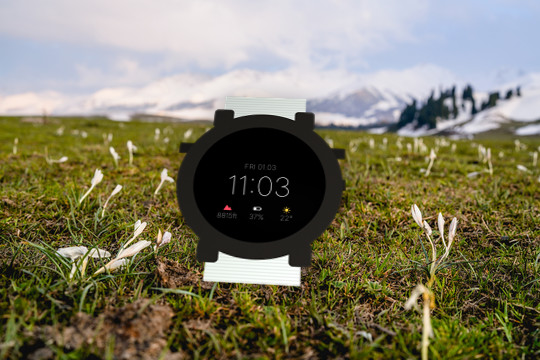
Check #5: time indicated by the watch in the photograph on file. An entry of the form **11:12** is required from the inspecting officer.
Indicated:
**11:03**
